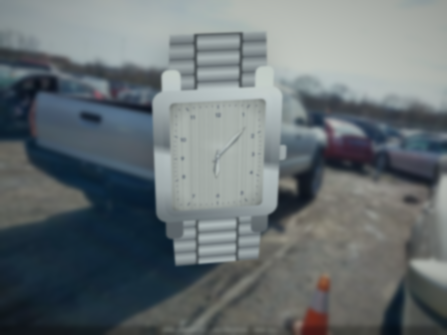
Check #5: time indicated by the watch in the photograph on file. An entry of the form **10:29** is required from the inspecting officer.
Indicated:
**6:07**
